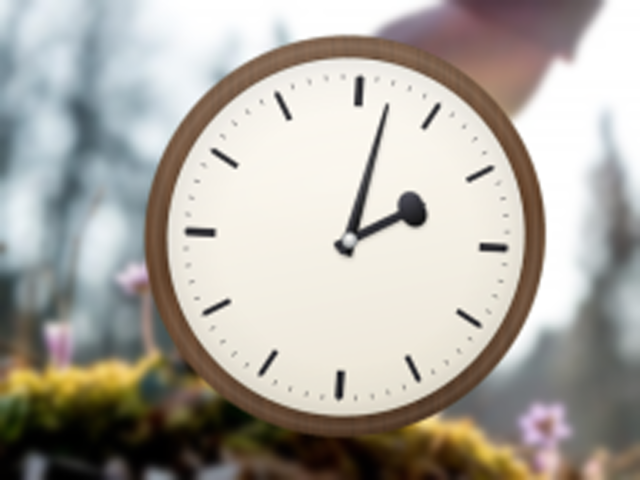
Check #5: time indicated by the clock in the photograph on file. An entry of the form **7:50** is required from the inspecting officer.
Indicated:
**2:02**
